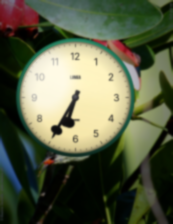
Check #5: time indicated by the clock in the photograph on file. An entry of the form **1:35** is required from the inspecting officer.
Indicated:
**6:35**
